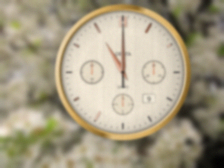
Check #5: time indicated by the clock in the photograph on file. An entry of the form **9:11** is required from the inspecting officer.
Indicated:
**11:00**
